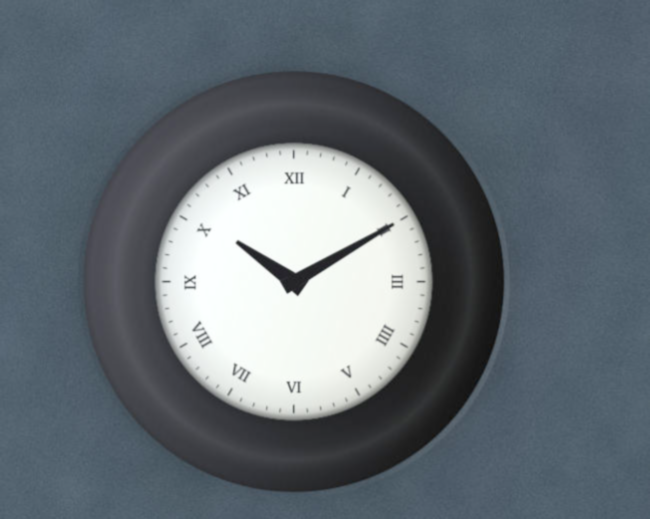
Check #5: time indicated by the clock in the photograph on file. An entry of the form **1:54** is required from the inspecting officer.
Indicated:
**10:10**
